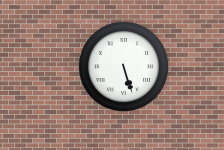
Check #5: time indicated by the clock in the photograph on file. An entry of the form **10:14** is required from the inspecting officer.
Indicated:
**5:27**
